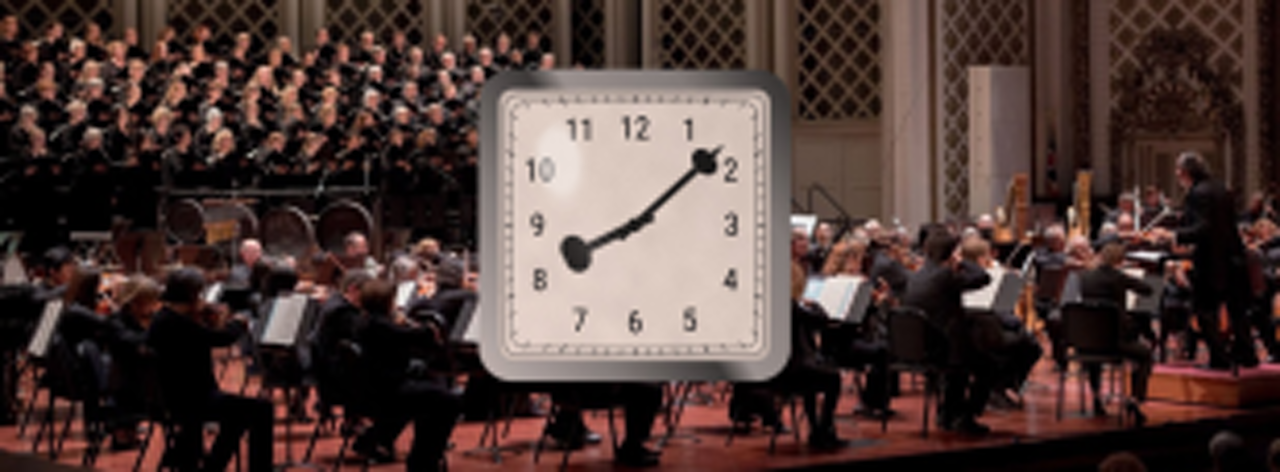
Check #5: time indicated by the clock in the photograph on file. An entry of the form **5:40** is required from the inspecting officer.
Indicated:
**8:08**
